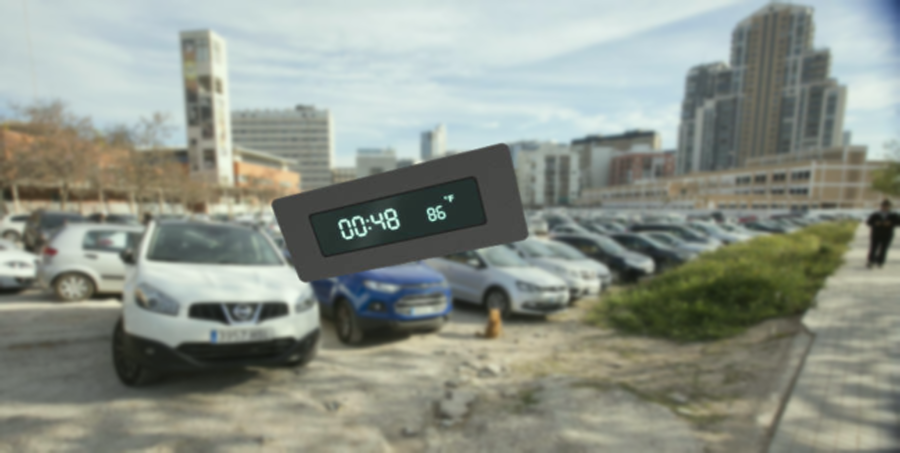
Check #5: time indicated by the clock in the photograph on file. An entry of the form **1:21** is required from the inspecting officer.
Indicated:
**0:48**
